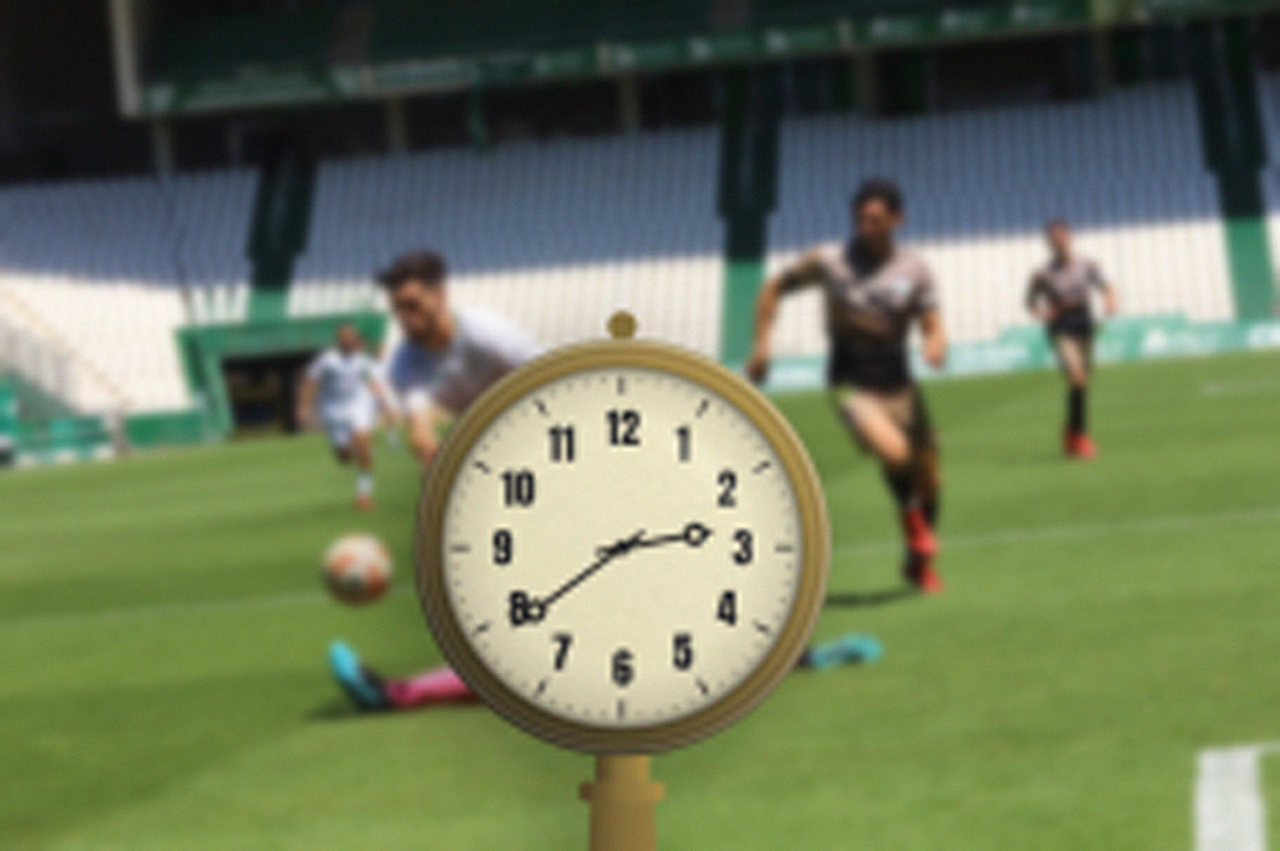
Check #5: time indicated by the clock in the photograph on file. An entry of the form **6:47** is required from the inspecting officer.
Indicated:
**2:39**
